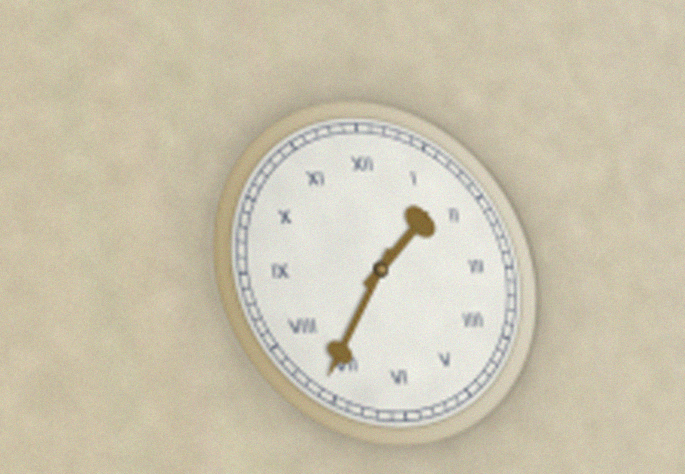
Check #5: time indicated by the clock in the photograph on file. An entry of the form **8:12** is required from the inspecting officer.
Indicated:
**1:36**
